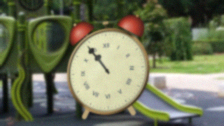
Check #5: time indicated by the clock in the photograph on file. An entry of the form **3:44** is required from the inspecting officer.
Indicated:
**10:54**
